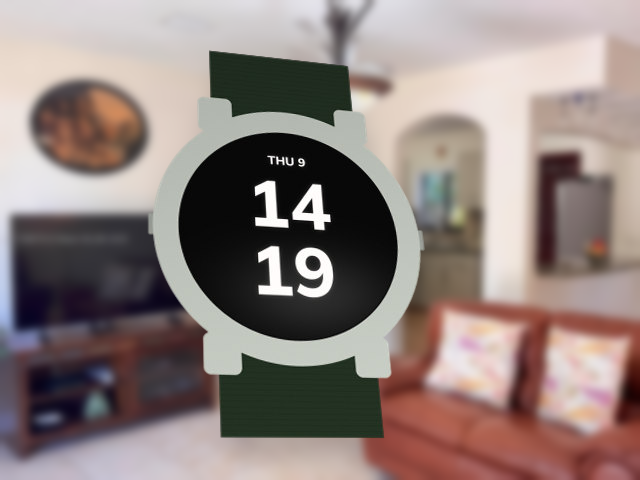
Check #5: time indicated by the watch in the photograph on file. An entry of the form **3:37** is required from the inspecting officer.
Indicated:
**14:19**
